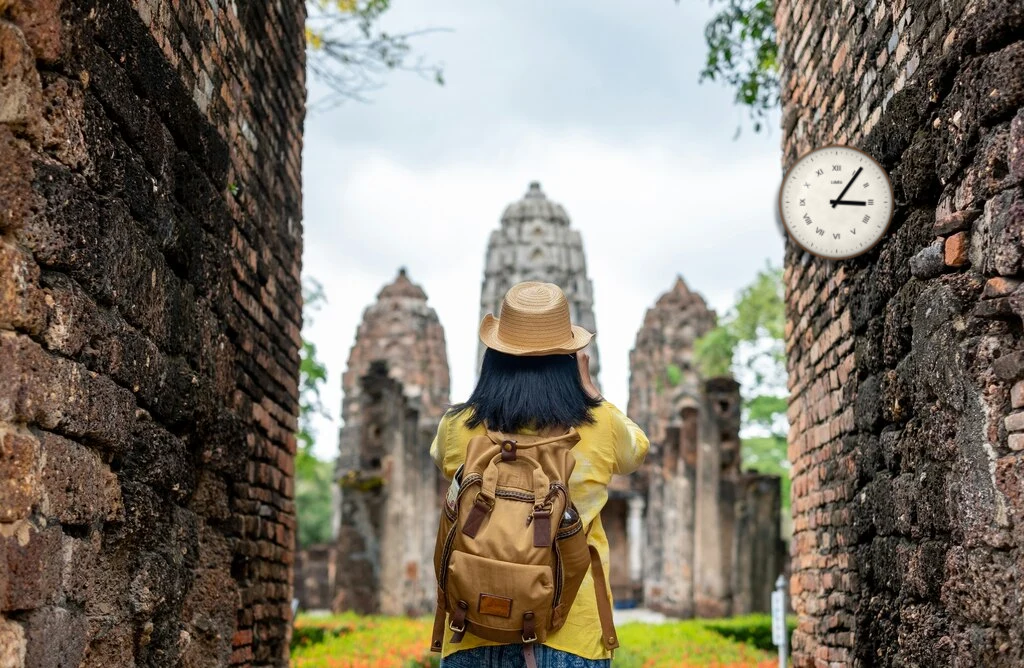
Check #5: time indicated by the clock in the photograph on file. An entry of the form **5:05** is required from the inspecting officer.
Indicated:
**3:06**
